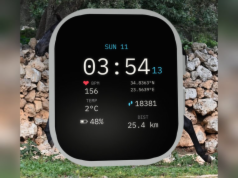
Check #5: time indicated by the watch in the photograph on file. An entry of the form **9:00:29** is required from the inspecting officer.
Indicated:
**3:54:13**
